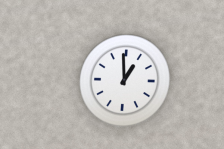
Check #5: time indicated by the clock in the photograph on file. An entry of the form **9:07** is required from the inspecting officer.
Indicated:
**12:59**
